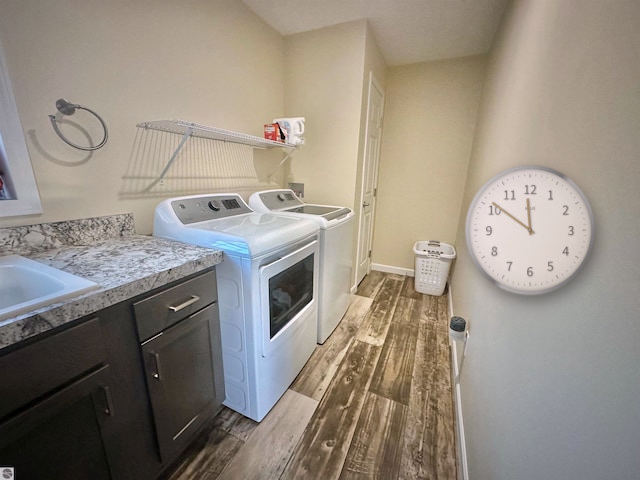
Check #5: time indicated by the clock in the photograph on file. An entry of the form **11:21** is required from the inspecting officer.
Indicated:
**11:51**
